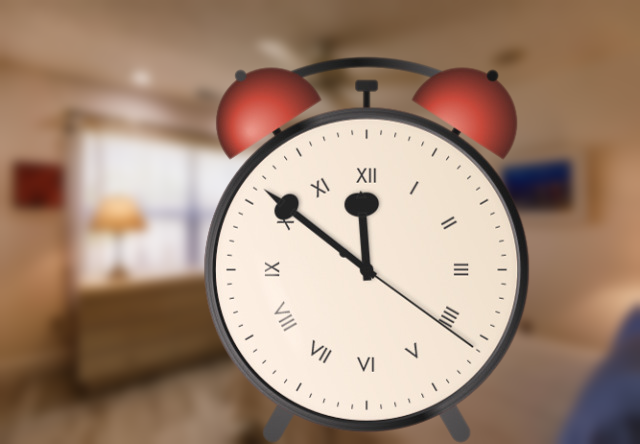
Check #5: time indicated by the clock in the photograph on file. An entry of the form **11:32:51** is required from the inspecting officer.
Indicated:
**11:51:21**
